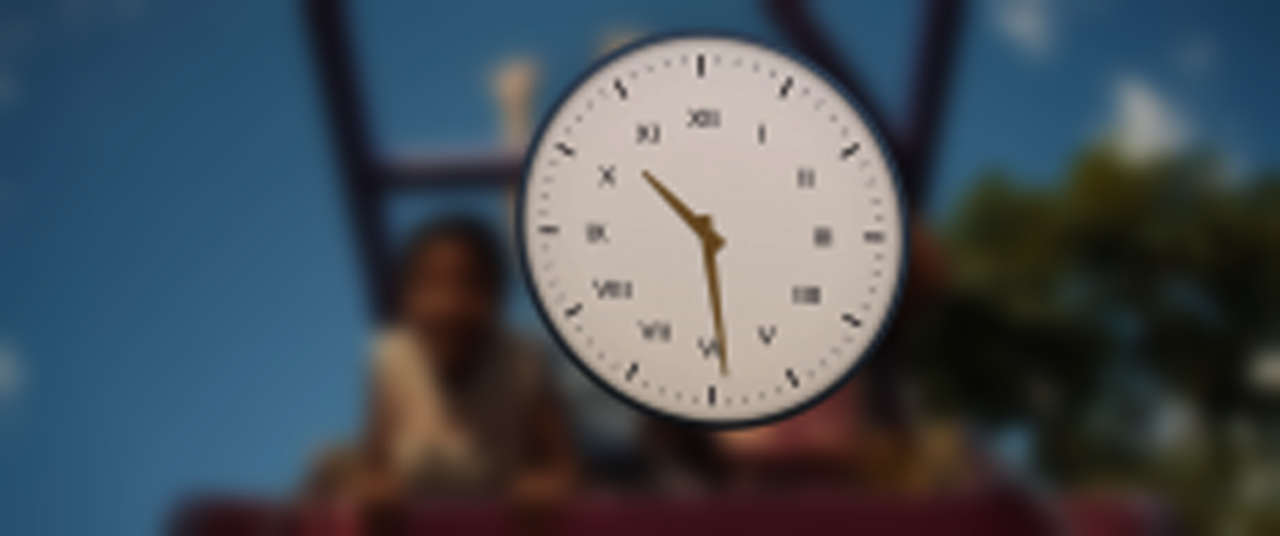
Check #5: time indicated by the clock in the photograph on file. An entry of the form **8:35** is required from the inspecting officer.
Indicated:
**10:29**
